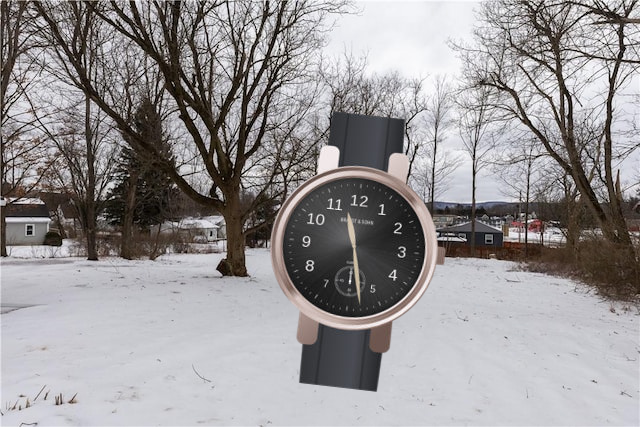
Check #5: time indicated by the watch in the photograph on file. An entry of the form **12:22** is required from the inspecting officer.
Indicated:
**11:28**
